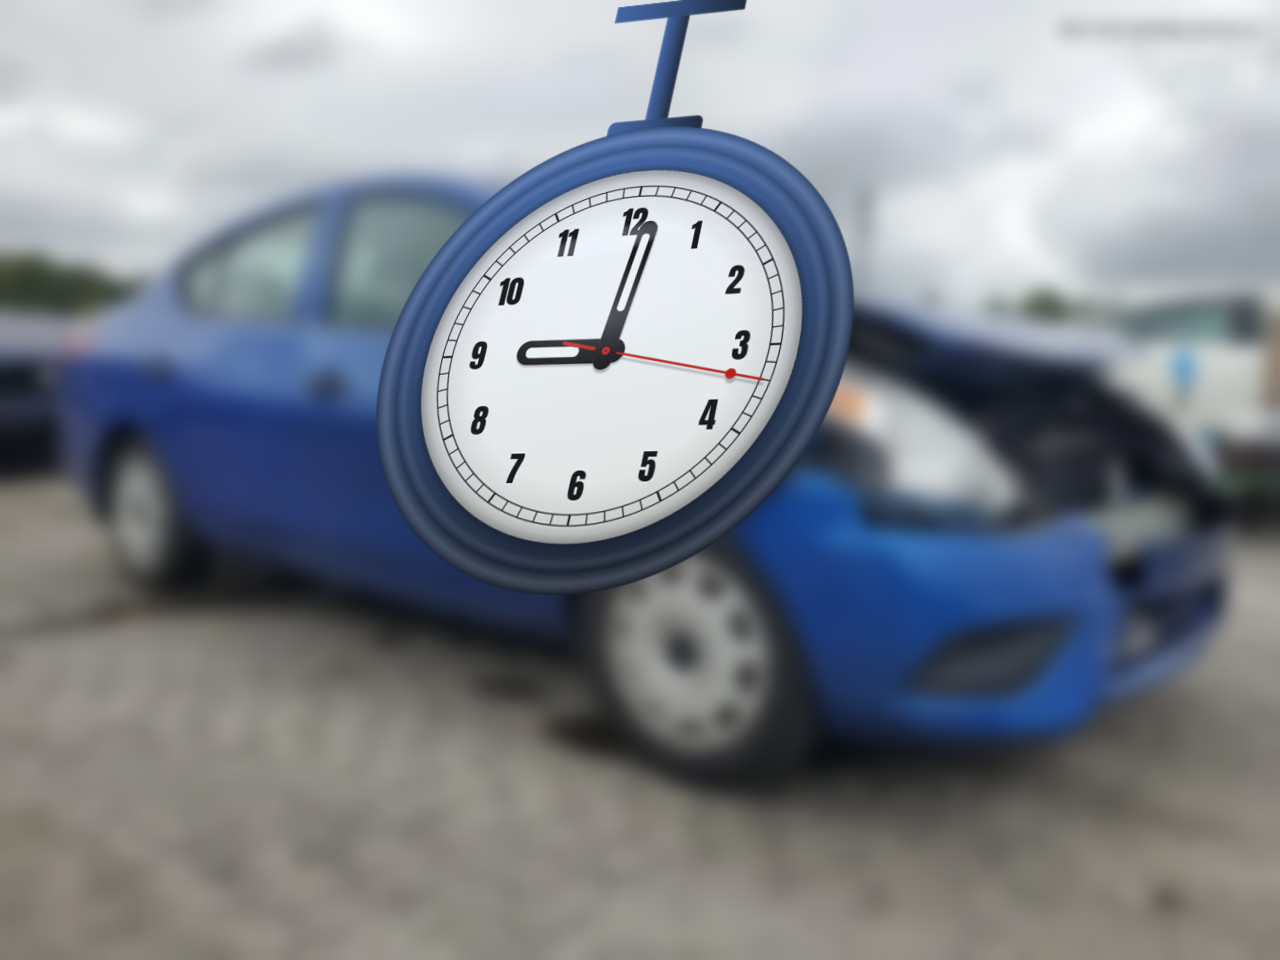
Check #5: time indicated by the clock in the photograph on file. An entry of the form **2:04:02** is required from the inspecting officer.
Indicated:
**9:01:17**
